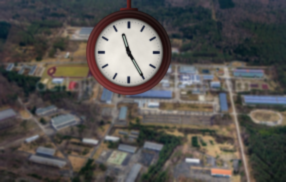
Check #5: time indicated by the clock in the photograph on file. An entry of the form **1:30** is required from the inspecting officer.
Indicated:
**11:25**
